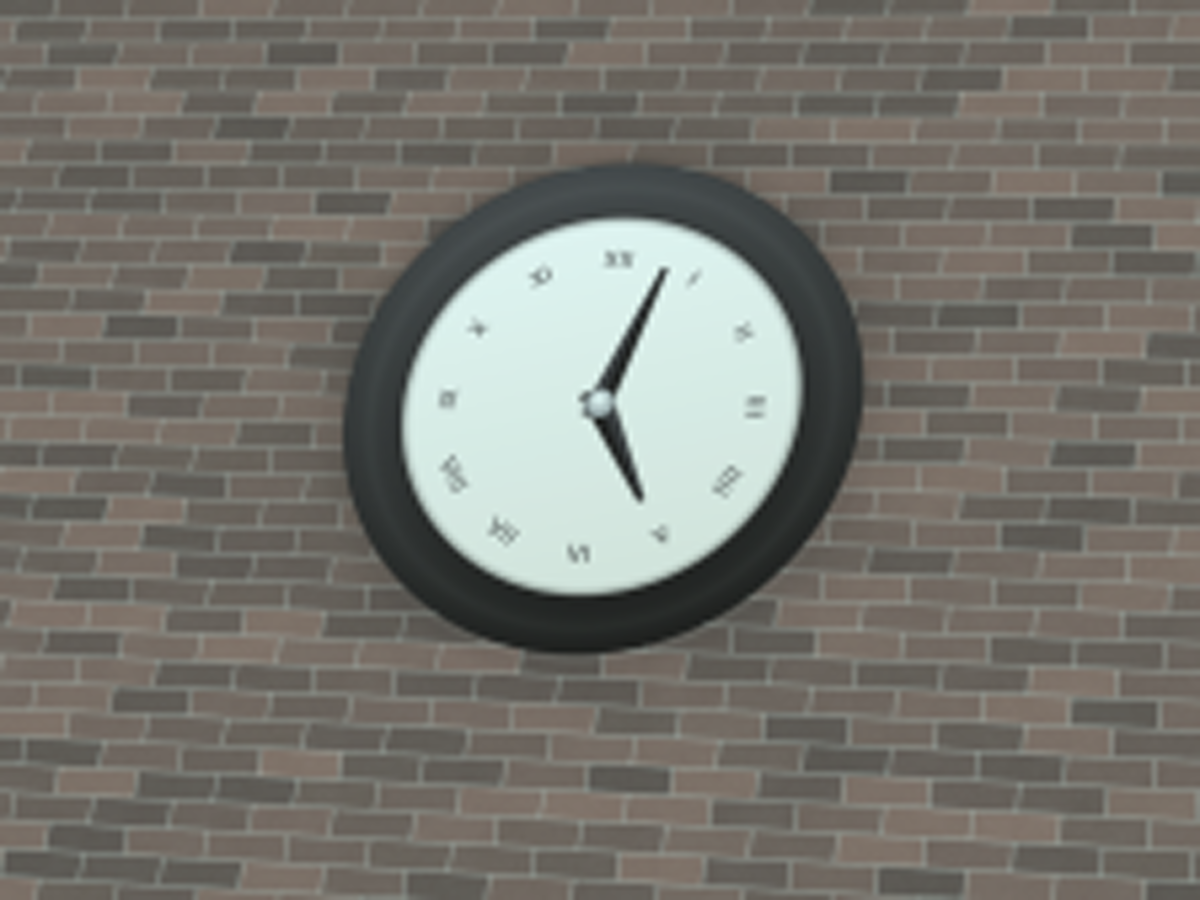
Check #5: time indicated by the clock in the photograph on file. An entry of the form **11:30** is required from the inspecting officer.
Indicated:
**5:03**
